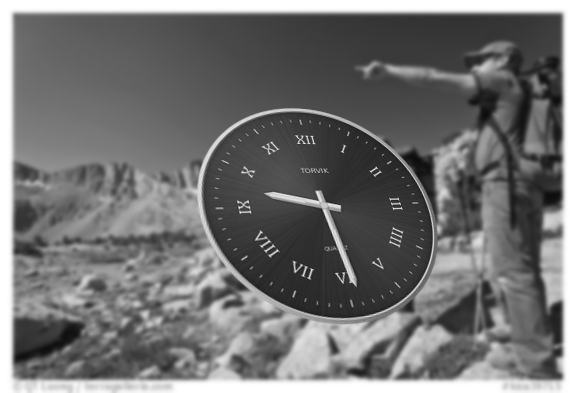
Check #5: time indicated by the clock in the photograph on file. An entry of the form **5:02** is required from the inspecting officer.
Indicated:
**9:29**
